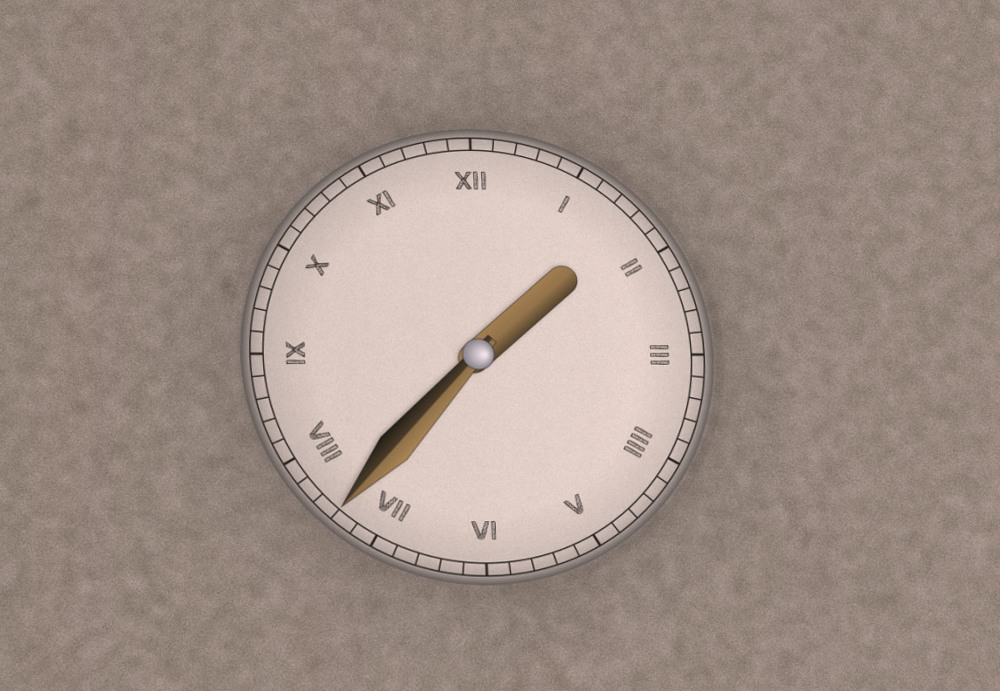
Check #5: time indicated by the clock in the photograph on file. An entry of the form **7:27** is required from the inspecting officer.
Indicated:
**1:37**
